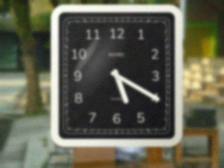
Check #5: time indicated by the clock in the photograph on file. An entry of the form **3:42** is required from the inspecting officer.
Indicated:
**5:20**
